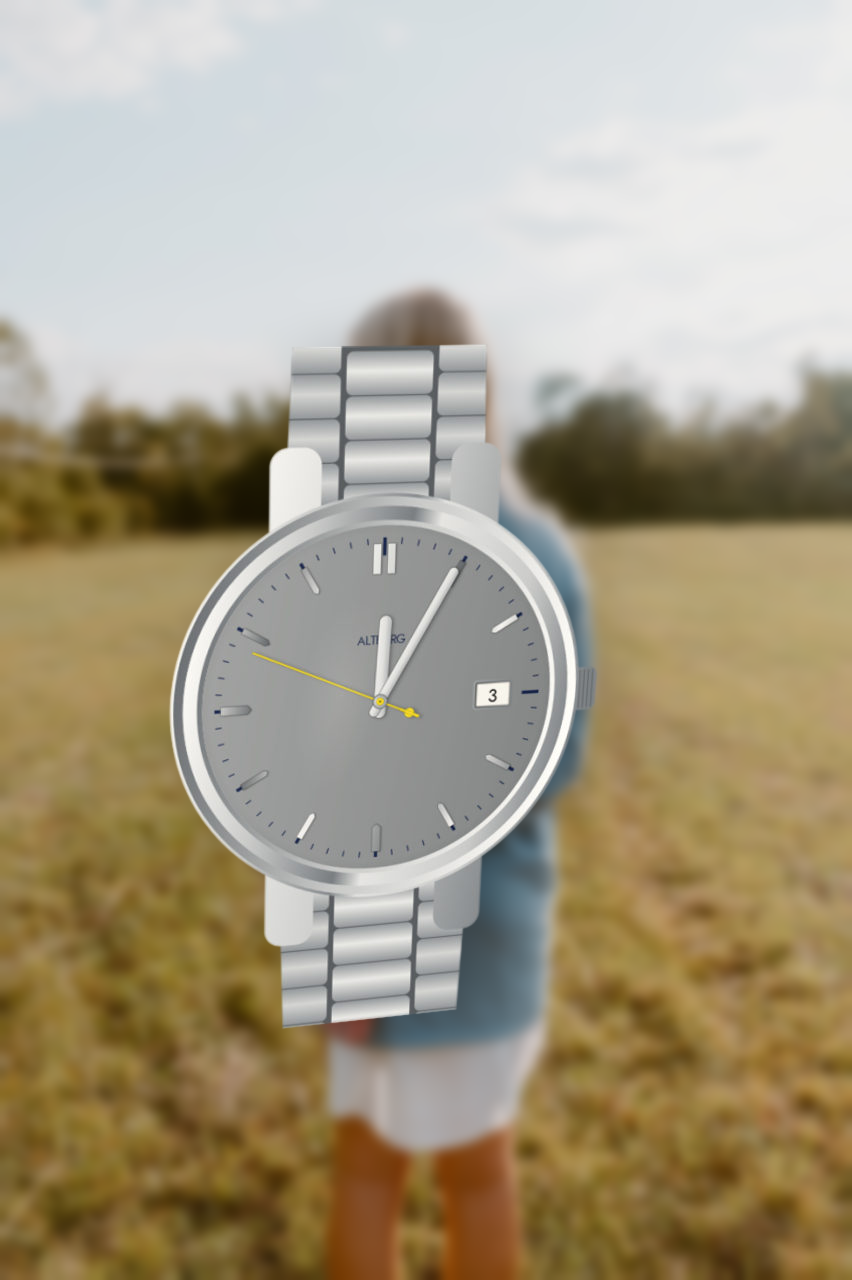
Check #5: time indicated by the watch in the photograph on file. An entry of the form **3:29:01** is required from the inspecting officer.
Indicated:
**12:04:49**
